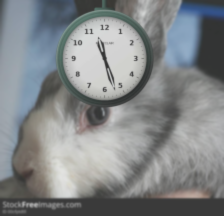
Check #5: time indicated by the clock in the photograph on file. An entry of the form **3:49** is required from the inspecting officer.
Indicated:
**11:27**
